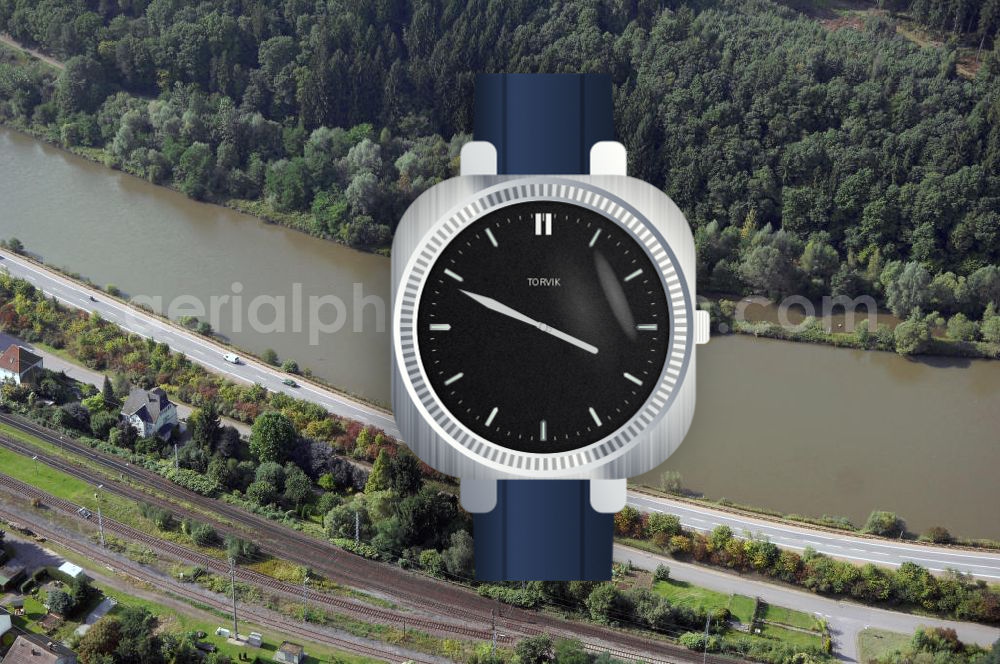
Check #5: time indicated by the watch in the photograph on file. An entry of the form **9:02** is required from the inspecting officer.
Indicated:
**3:49**
